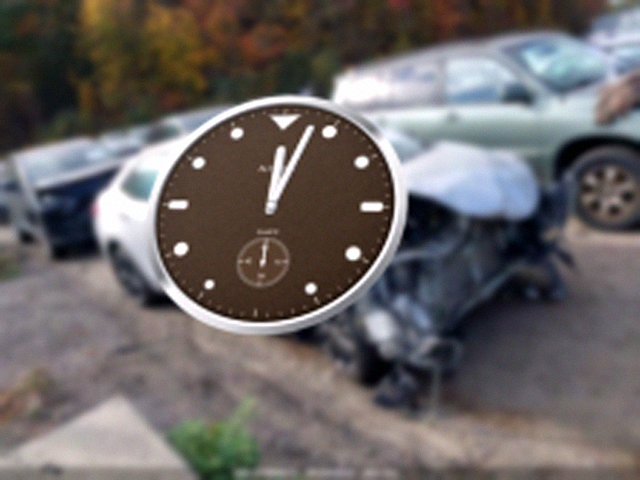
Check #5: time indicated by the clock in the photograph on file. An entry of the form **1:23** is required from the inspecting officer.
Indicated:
**12:03**
